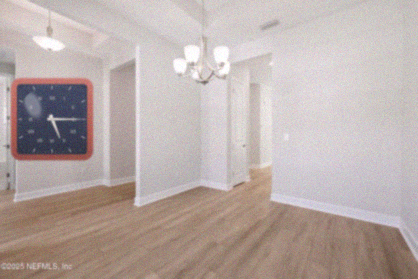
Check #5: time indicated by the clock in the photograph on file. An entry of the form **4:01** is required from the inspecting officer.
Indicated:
**5:15**
